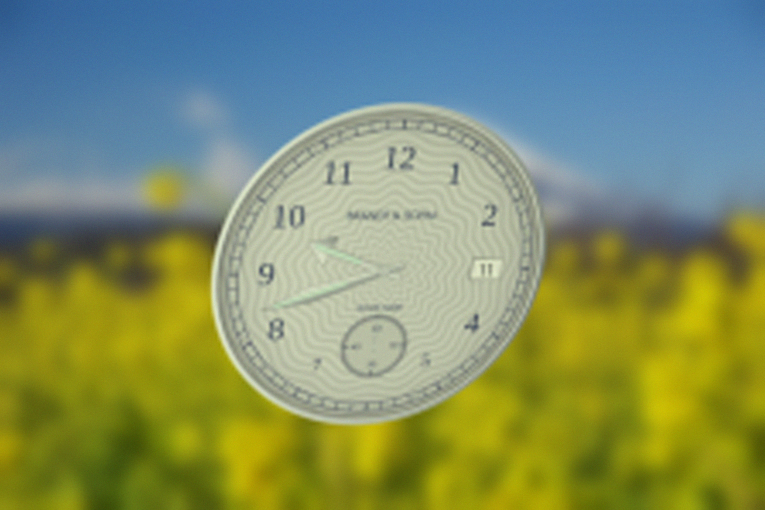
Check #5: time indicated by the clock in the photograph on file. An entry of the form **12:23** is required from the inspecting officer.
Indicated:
**9:42**
